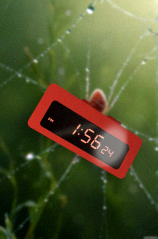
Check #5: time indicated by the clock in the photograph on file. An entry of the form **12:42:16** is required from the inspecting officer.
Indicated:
**1:56:24**
